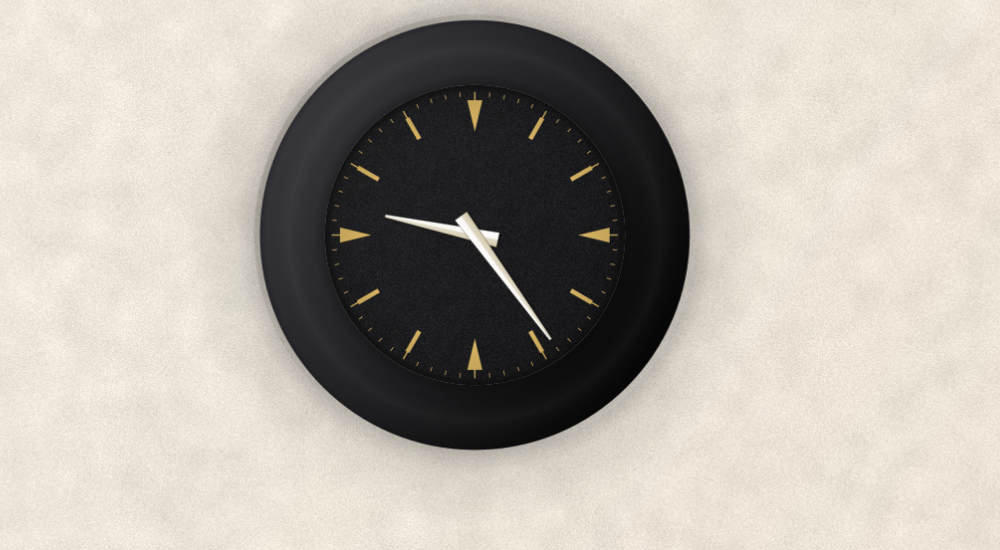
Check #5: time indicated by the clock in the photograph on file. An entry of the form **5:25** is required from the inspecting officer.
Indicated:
**9:24**
